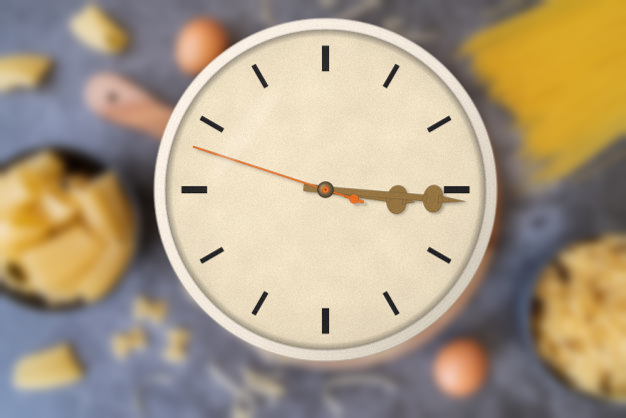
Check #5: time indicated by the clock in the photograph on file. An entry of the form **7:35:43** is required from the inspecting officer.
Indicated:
**3:15:48**
